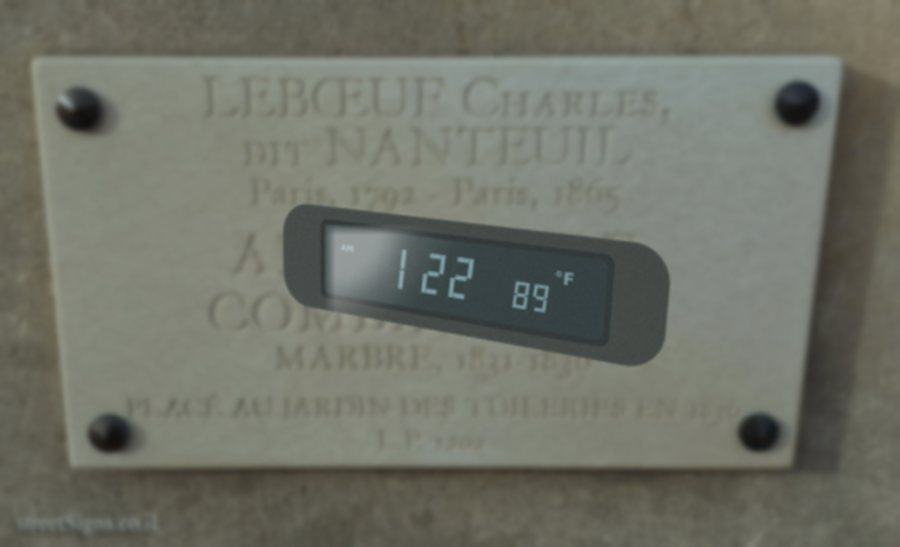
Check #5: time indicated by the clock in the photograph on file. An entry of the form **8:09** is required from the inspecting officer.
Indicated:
**1:22**
